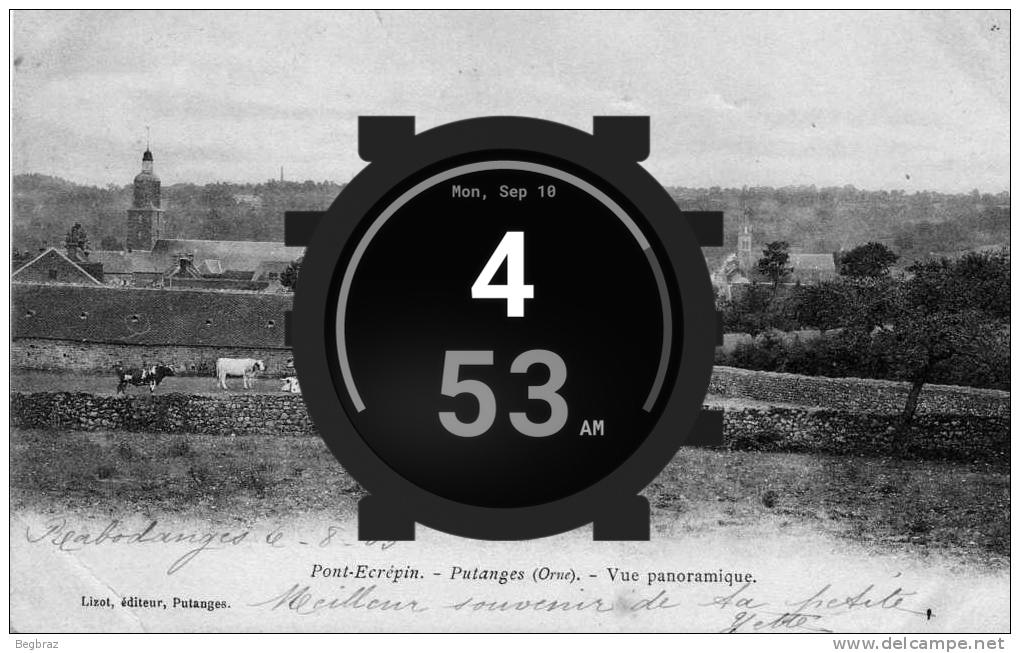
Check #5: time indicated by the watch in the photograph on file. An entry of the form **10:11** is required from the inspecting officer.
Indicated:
**4:53**
